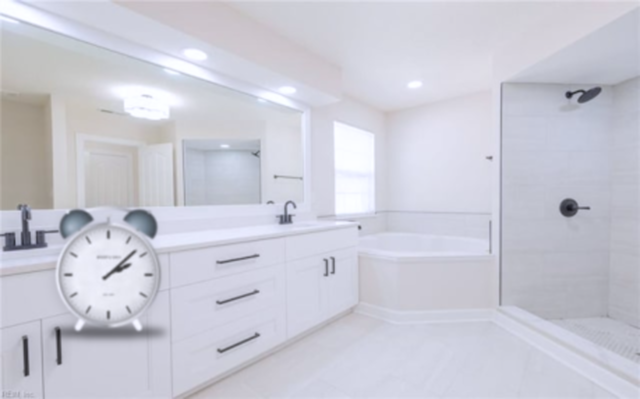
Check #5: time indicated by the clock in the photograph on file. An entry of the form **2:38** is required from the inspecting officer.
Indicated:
**2:08**
